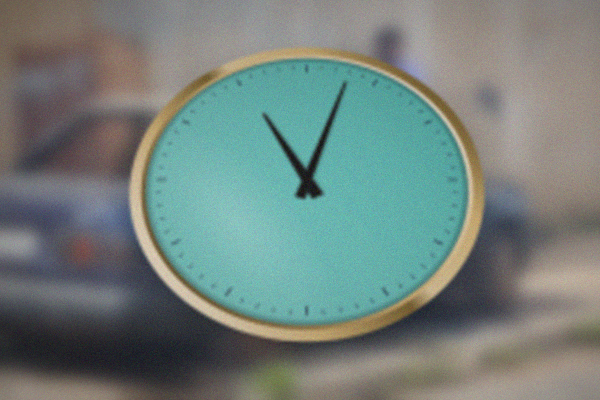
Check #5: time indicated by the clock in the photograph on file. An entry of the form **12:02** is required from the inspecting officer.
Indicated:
**11:03**
